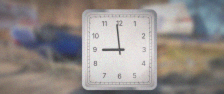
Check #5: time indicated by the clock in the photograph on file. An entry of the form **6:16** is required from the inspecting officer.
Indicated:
**8:59**
